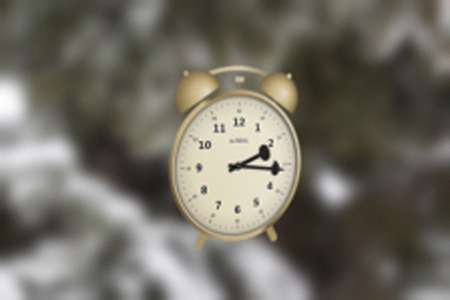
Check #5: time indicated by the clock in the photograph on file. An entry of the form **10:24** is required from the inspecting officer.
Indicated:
**2:16**
